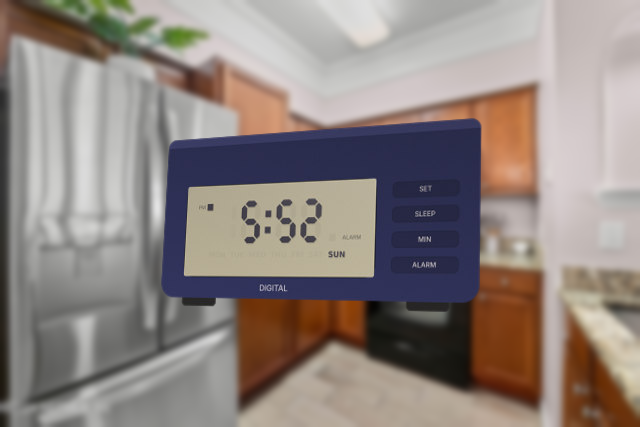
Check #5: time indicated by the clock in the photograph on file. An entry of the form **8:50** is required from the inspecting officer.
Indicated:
**5:52**
